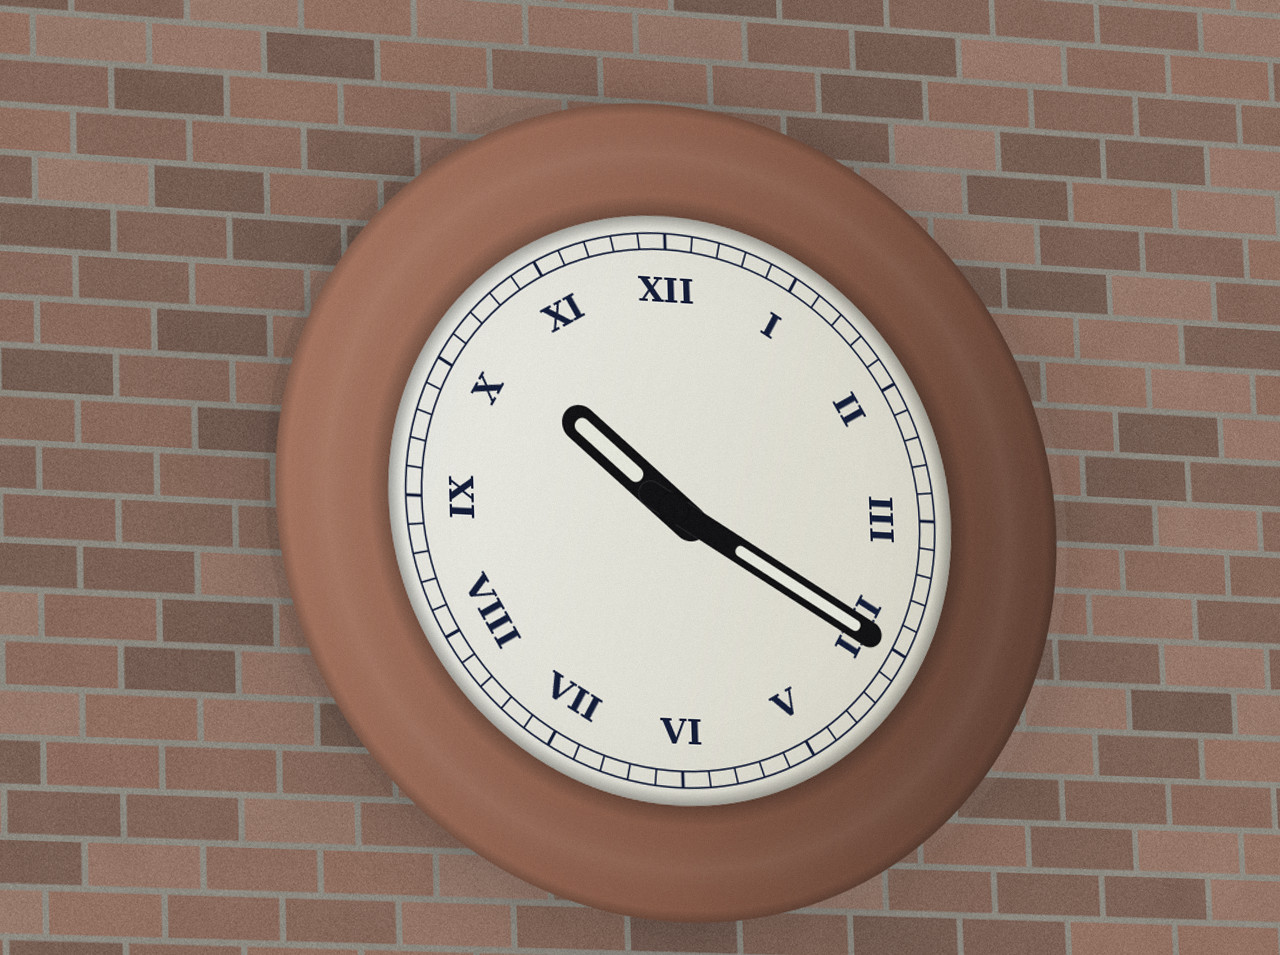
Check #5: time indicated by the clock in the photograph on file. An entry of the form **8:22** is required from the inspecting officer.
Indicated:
**10:20**
